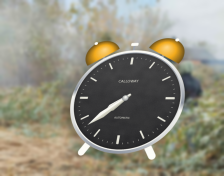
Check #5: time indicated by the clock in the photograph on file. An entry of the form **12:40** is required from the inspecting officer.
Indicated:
**7:38**
